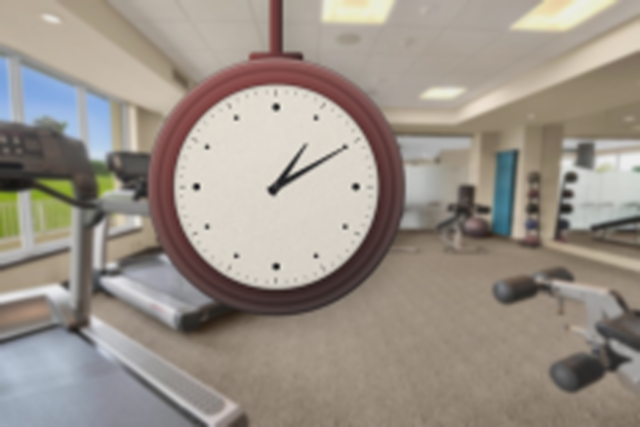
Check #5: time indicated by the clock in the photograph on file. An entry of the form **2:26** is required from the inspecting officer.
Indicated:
**1:10**
